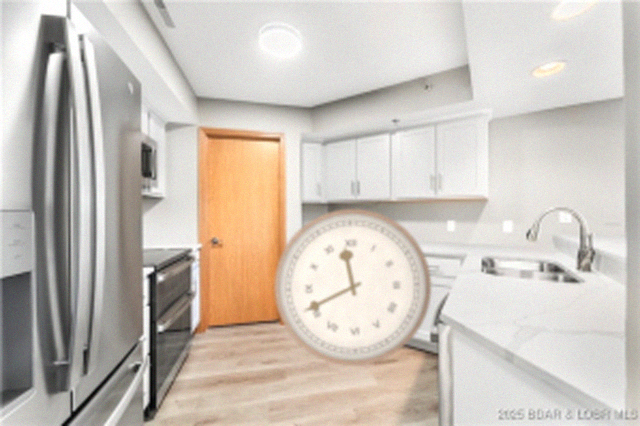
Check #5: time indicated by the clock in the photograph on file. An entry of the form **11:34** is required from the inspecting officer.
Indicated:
**11:41**
